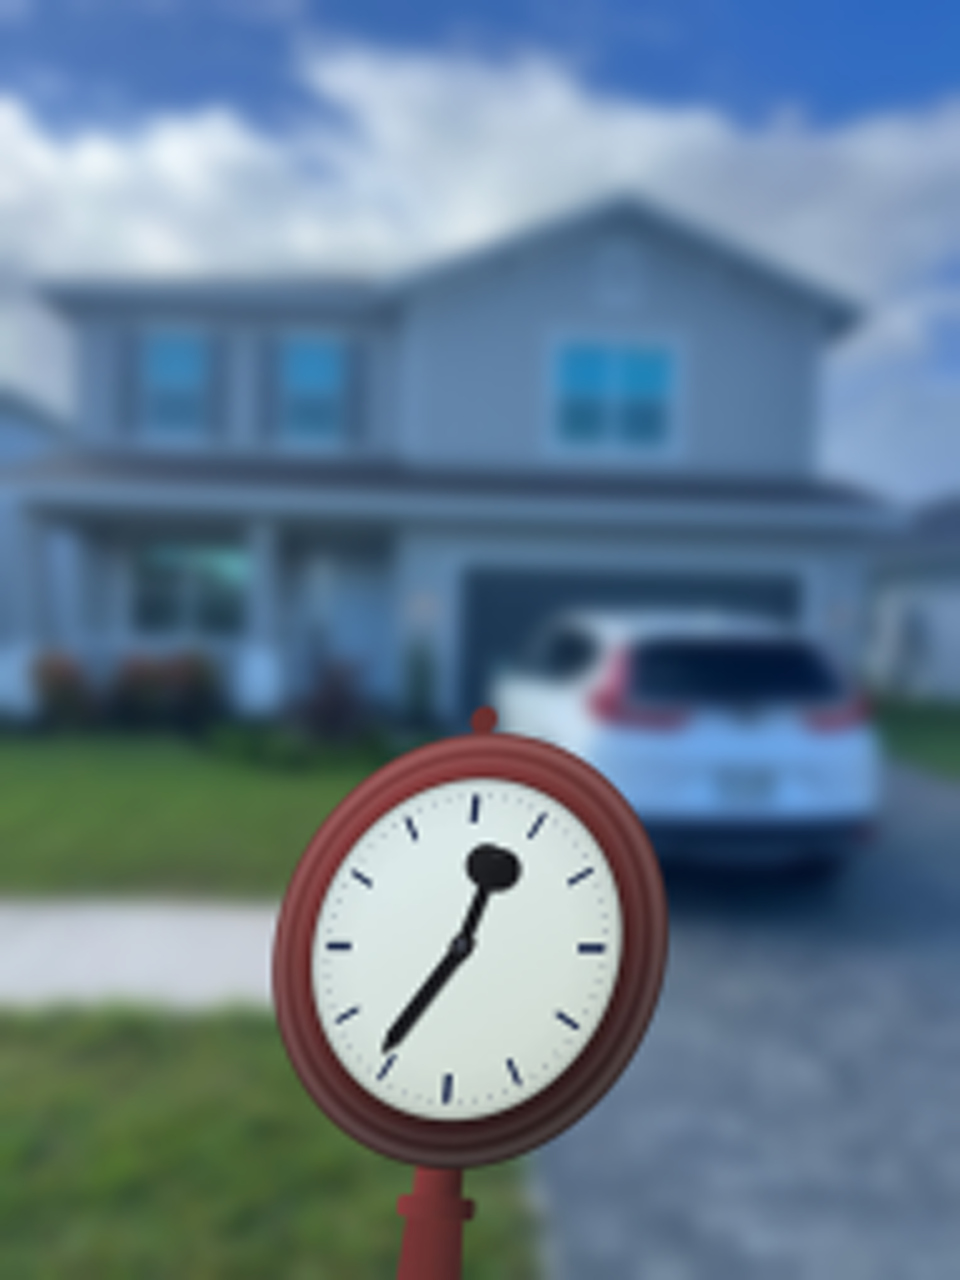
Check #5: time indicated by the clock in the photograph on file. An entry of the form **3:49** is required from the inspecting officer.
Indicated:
**12:36**
